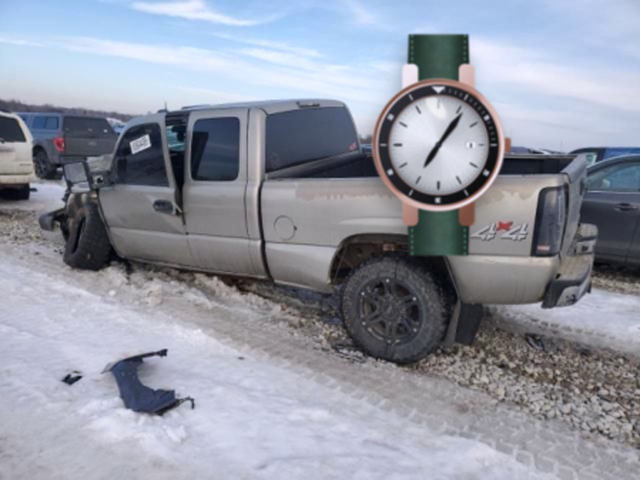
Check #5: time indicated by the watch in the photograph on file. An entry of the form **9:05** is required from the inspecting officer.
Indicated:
**7:06**
